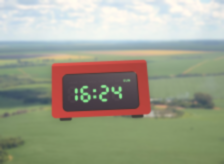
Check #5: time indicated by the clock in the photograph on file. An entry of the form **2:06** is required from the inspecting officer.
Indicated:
**16:24**
